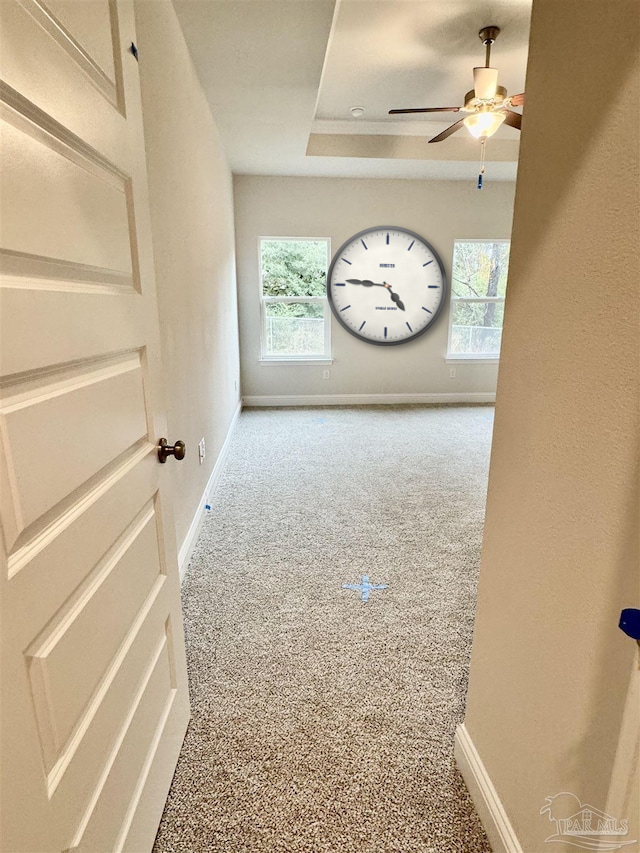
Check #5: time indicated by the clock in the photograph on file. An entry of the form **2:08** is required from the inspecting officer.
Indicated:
**4:46**
